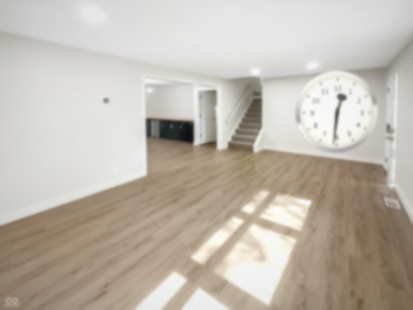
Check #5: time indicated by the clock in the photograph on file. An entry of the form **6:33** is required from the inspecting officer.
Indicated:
**12:31**
